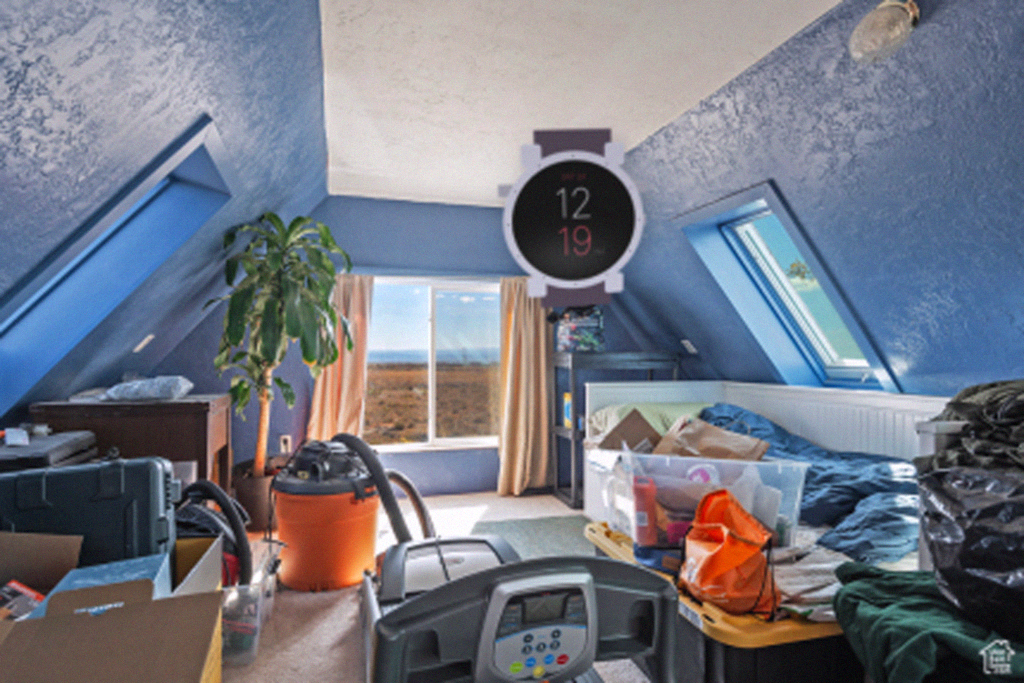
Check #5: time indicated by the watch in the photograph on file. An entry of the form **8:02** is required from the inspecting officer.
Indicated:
**12:19**
